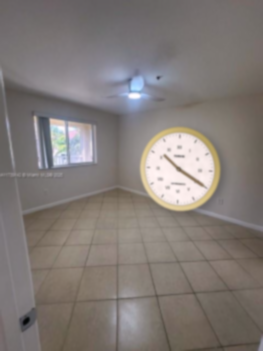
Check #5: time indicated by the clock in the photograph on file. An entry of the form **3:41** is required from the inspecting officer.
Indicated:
**10:20**
